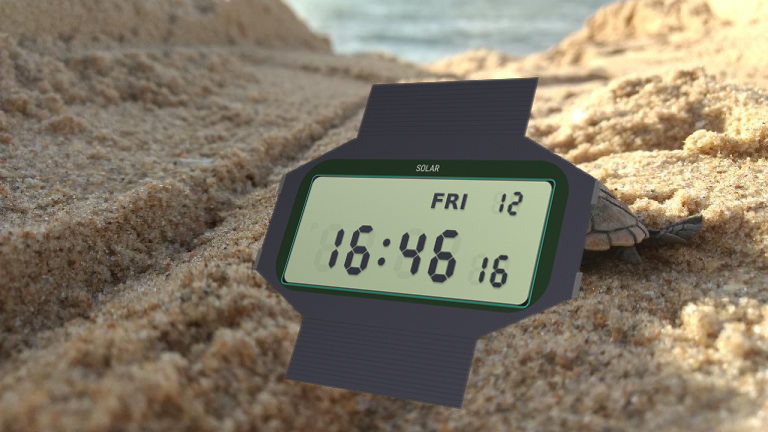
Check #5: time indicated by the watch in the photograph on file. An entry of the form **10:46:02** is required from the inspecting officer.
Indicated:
**16:46:16**
